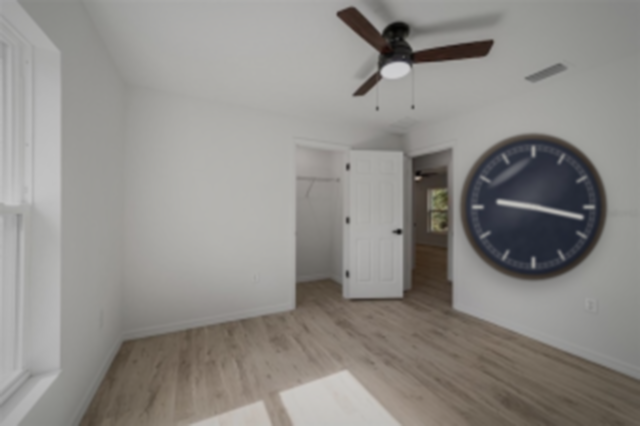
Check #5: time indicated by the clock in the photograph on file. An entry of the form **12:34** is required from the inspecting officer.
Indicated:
**9:17**
